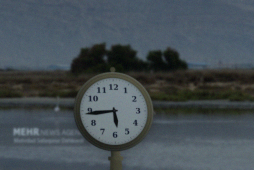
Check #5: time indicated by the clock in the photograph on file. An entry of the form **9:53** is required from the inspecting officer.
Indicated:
**5:44**
